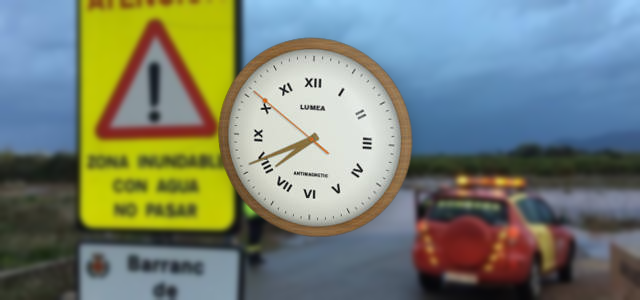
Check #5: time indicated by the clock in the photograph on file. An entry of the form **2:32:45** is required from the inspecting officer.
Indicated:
**7:40:51**
